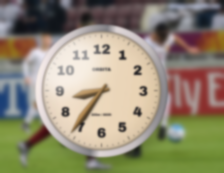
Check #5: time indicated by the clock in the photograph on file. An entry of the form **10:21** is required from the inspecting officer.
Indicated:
**8:36**
